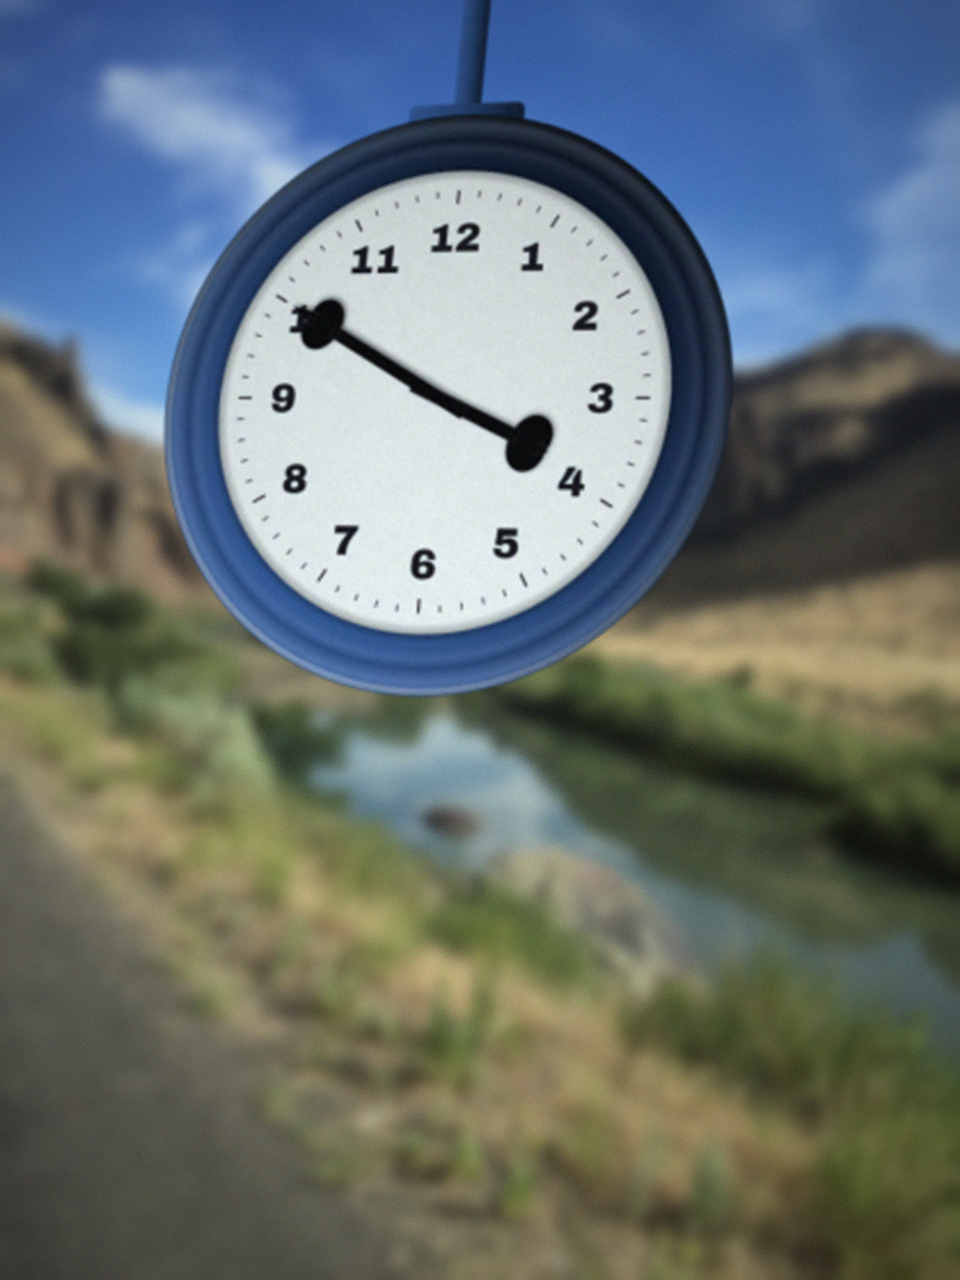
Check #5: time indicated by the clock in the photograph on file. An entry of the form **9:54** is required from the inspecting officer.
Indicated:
**3:50**
